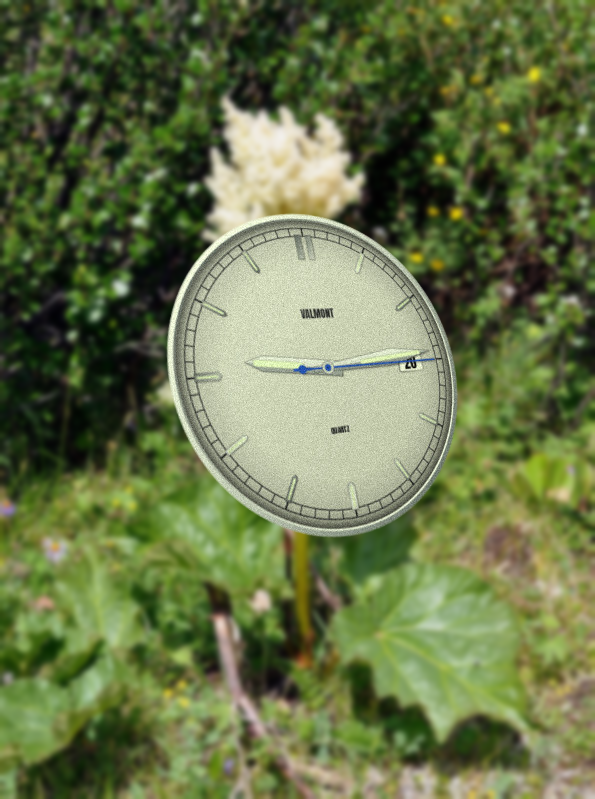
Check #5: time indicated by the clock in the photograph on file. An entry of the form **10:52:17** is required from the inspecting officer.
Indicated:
**9:14:15**
